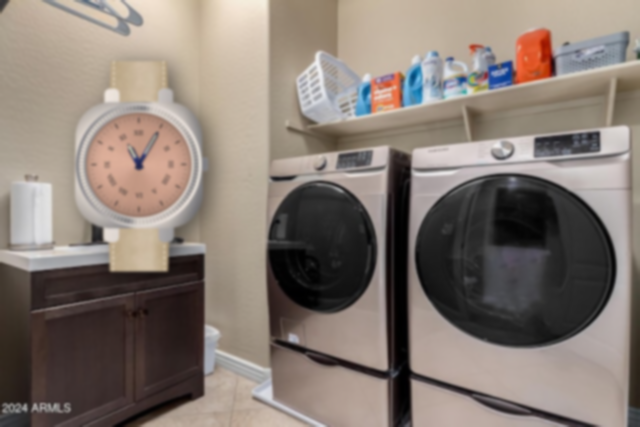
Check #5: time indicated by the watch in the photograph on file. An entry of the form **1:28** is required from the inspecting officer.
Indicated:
**11:05**
